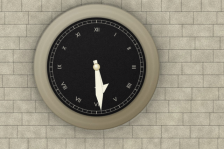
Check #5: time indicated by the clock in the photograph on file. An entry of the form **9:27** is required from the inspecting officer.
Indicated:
**5:29**
